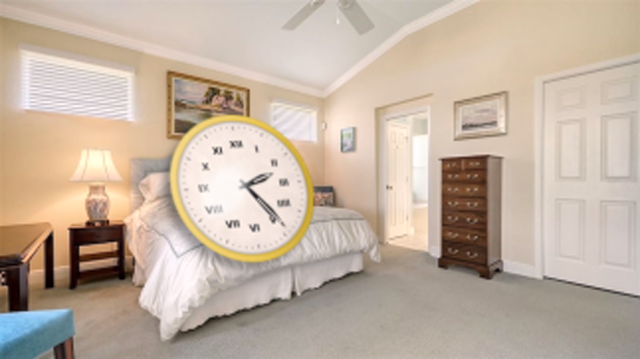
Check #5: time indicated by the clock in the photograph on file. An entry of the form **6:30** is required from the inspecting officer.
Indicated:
**2:24**
